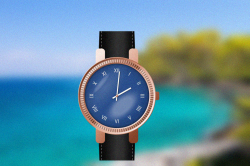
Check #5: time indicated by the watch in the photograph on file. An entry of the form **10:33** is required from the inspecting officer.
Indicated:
**2:01**
